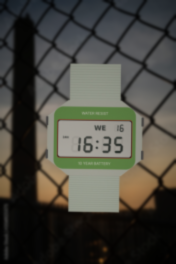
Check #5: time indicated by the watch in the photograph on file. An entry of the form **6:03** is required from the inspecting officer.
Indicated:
**16:35**
